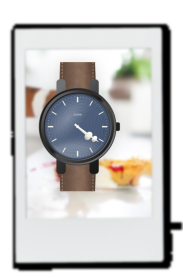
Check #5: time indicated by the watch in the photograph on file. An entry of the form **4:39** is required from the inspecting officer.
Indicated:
**4:21**
